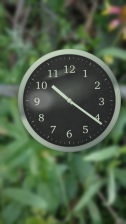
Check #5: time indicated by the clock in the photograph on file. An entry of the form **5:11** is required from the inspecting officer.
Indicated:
**10:21**
